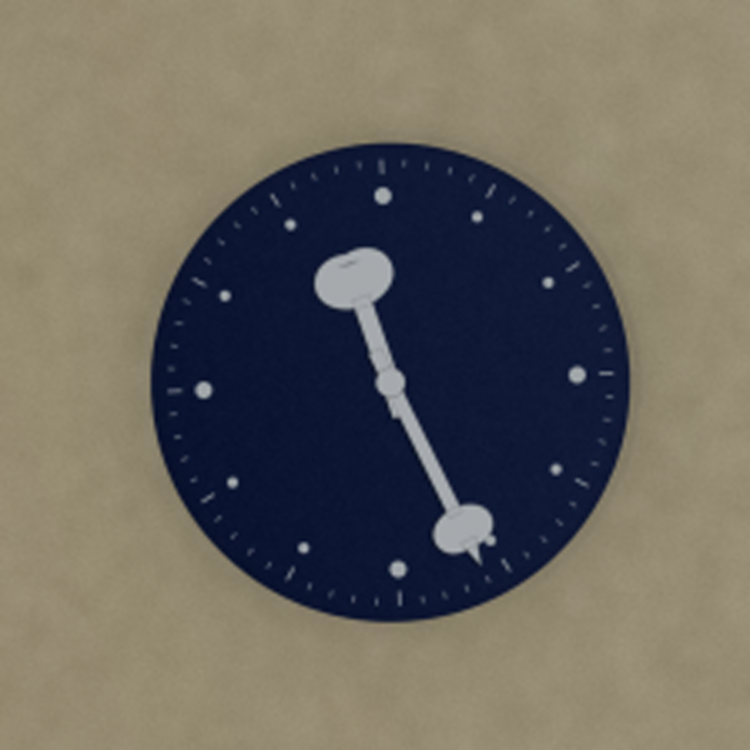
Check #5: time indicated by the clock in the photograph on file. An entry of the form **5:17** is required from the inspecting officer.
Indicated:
**11:26**
